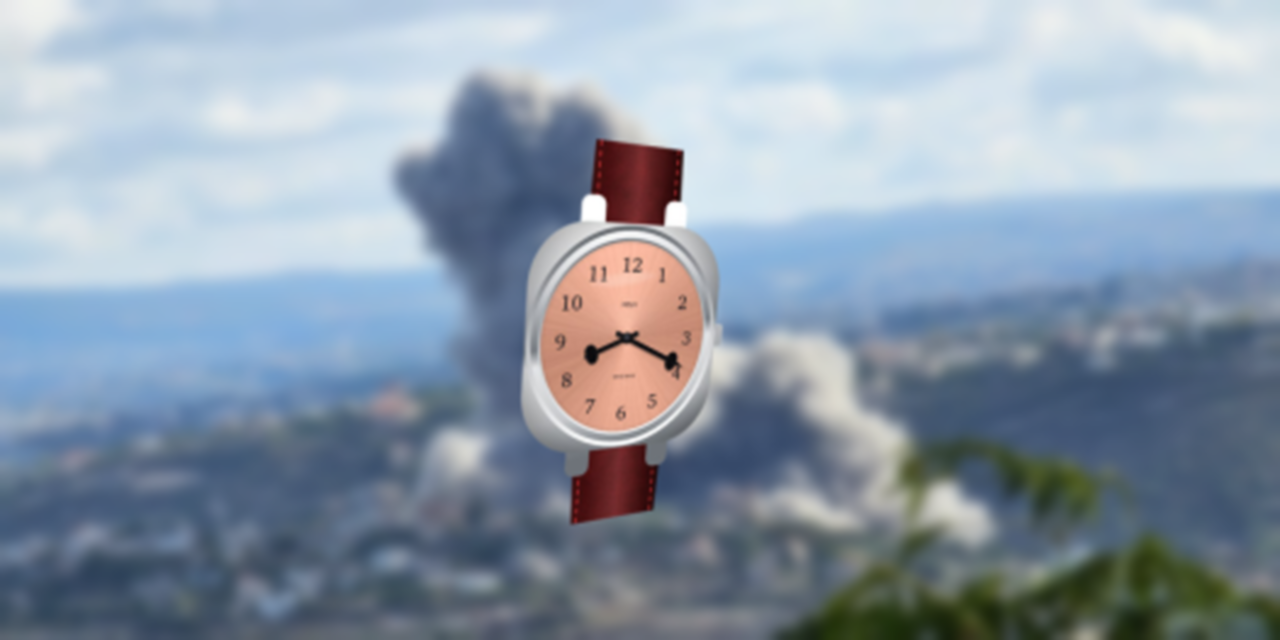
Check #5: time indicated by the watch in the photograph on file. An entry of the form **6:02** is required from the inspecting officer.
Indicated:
**8:19**
